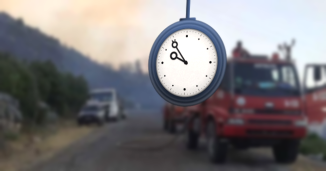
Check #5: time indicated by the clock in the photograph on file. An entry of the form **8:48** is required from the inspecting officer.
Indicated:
**9:54**
